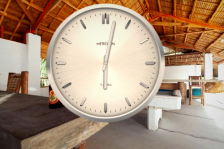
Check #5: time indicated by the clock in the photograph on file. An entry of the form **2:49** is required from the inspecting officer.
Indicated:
**6:02**
